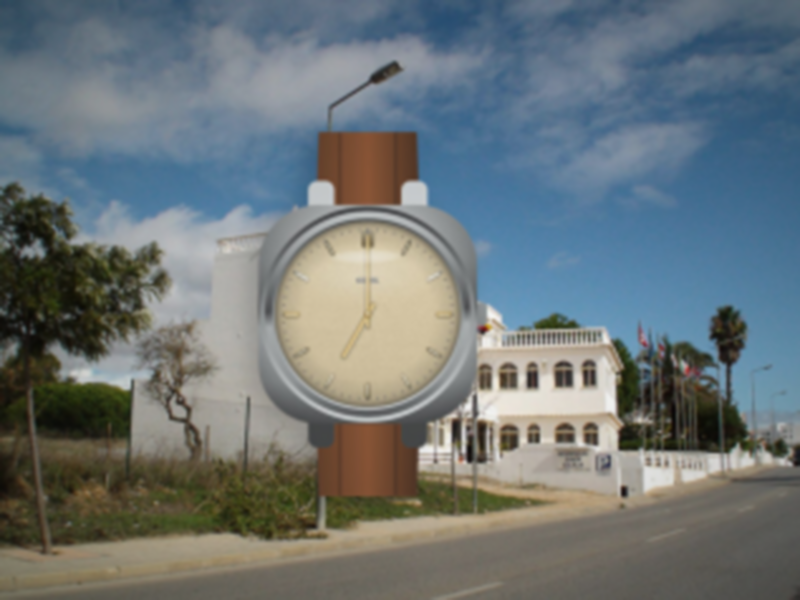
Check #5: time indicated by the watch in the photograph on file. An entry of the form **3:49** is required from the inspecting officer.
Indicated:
**7:00**
